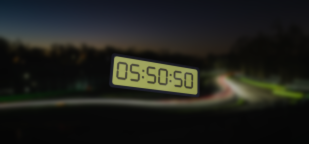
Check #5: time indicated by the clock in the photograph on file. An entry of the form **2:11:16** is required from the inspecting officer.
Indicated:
**5:50:50**
